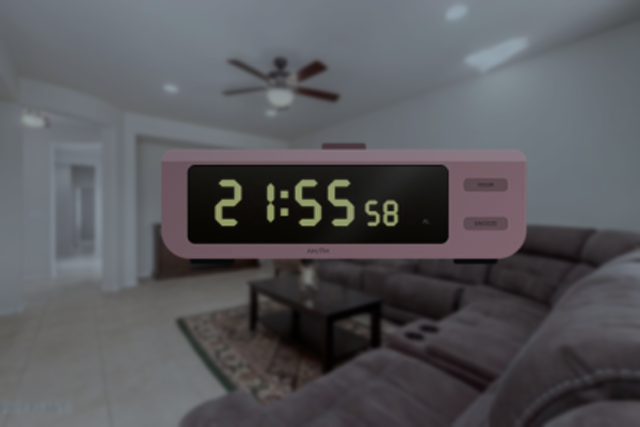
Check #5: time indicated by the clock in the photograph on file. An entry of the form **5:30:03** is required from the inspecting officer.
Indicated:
**21:55:58**
